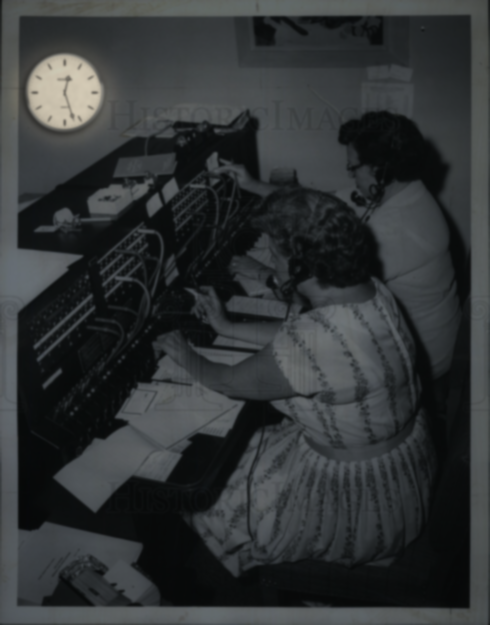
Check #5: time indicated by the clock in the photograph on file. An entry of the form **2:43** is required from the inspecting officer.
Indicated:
**12:27**
